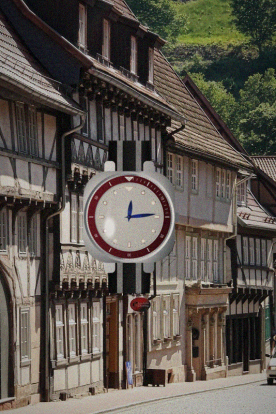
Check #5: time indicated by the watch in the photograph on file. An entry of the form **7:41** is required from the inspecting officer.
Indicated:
**12:14**
